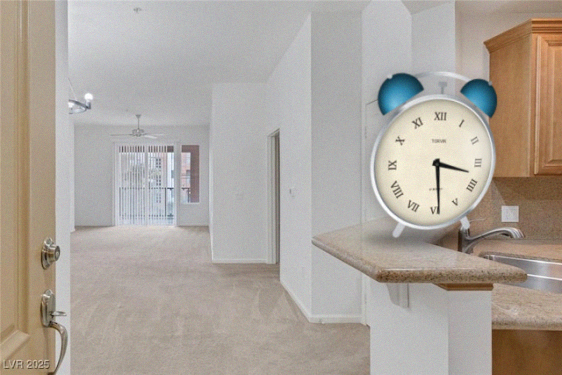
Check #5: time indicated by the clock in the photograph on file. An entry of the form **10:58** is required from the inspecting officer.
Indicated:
**3:29**
